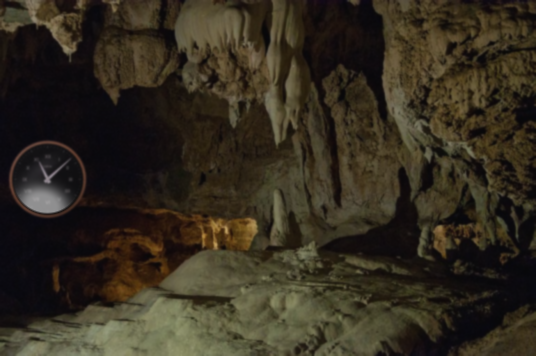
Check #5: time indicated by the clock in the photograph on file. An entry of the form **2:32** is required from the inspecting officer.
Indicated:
**11:08**
